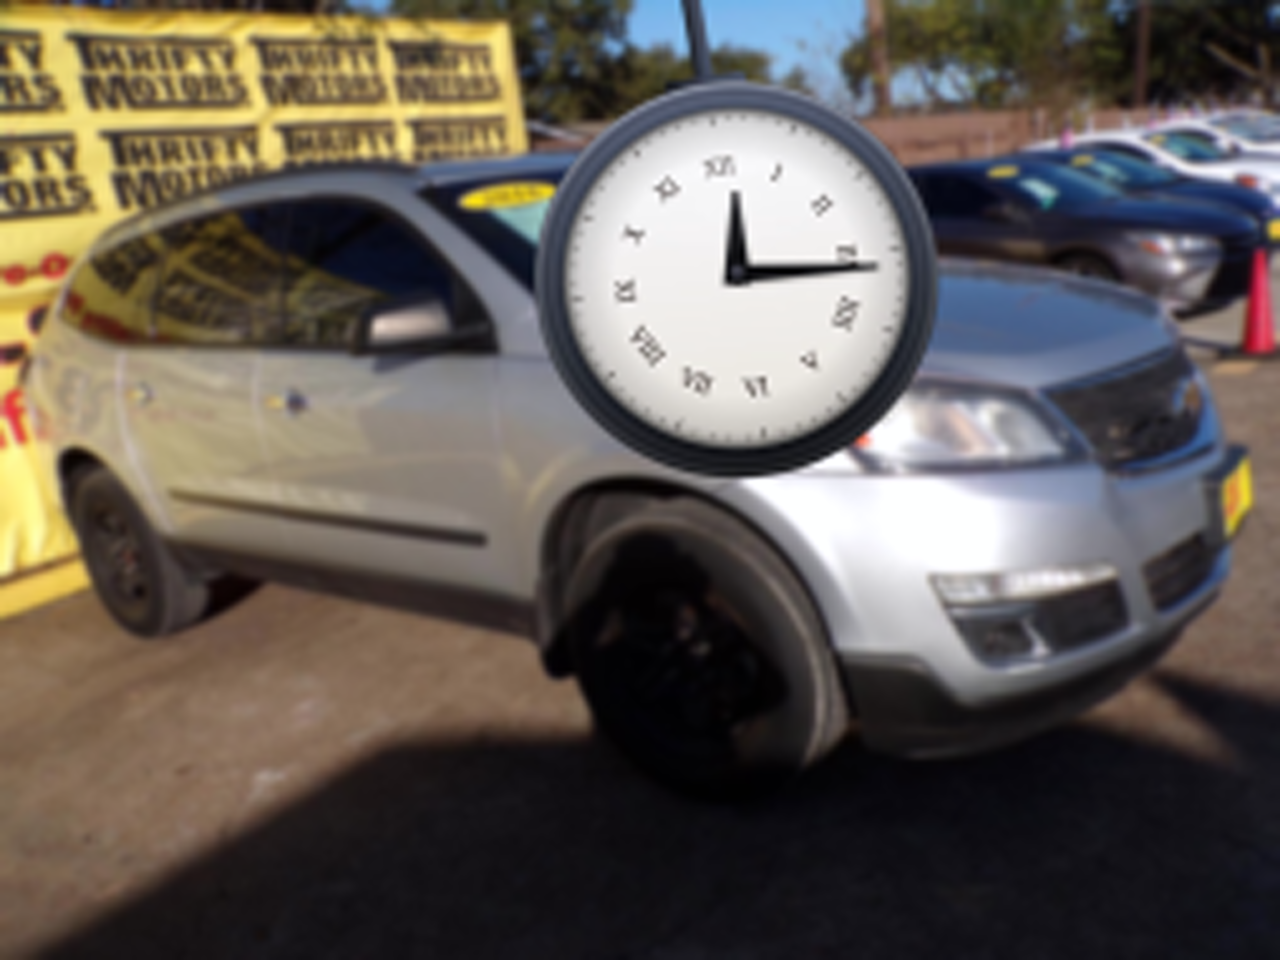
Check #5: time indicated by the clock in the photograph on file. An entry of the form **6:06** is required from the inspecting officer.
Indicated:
**12:16**
